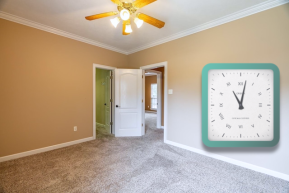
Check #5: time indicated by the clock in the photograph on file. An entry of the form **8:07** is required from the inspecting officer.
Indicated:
**11:02**
